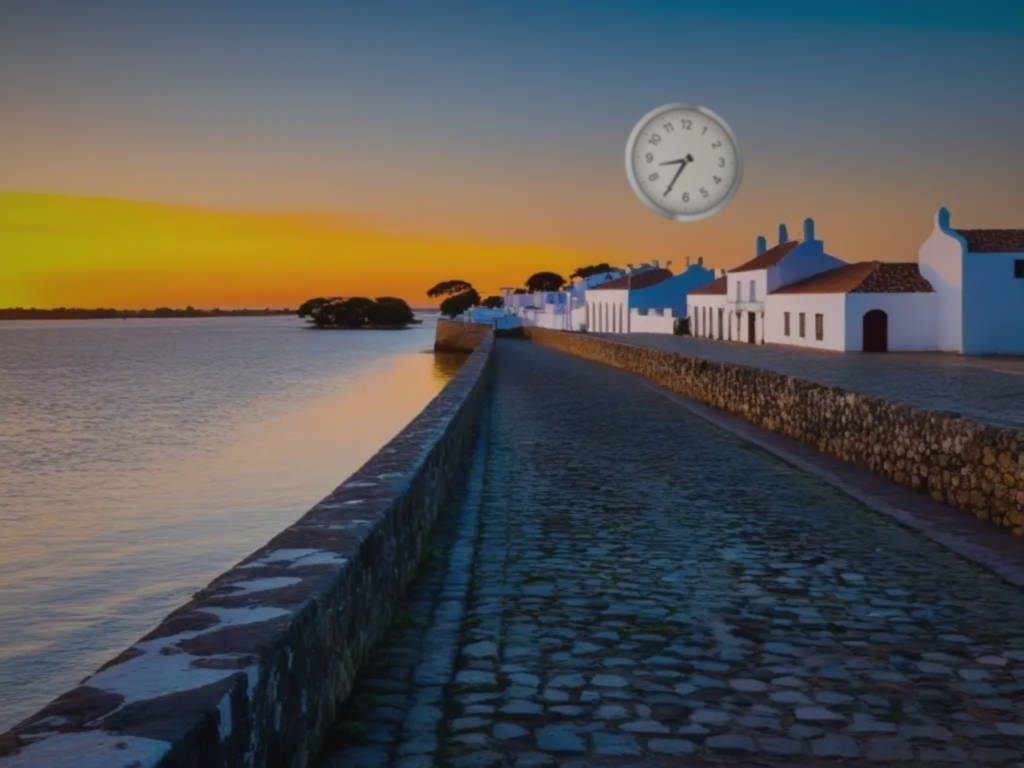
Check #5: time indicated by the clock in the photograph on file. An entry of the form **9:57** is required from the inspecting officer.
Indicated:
**8:35**
